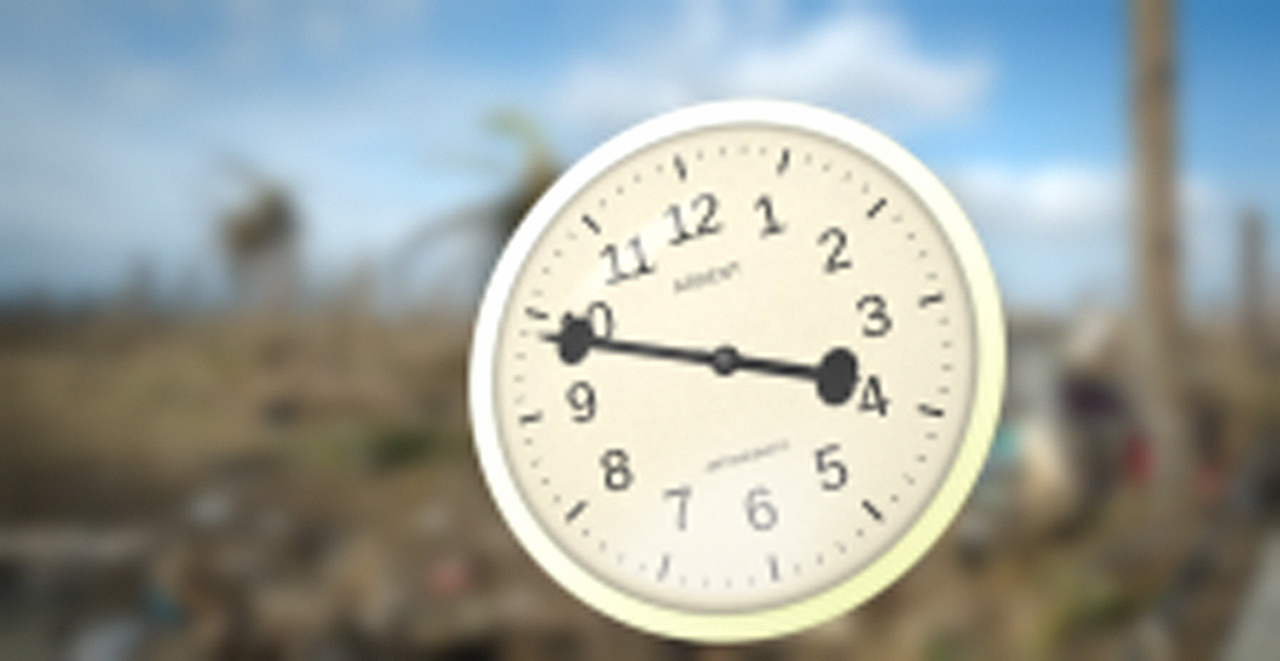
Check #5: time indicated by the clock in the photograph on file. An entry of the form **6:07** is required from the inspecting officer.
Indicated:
**3:49**
